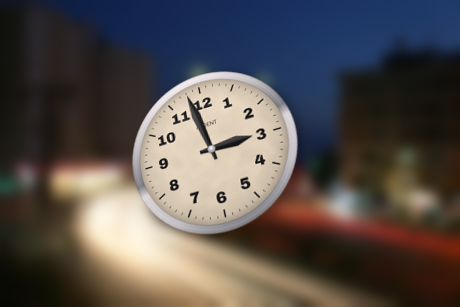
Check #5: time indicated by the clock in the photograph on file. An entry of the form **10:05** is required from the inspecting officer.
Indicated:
**2:58**
